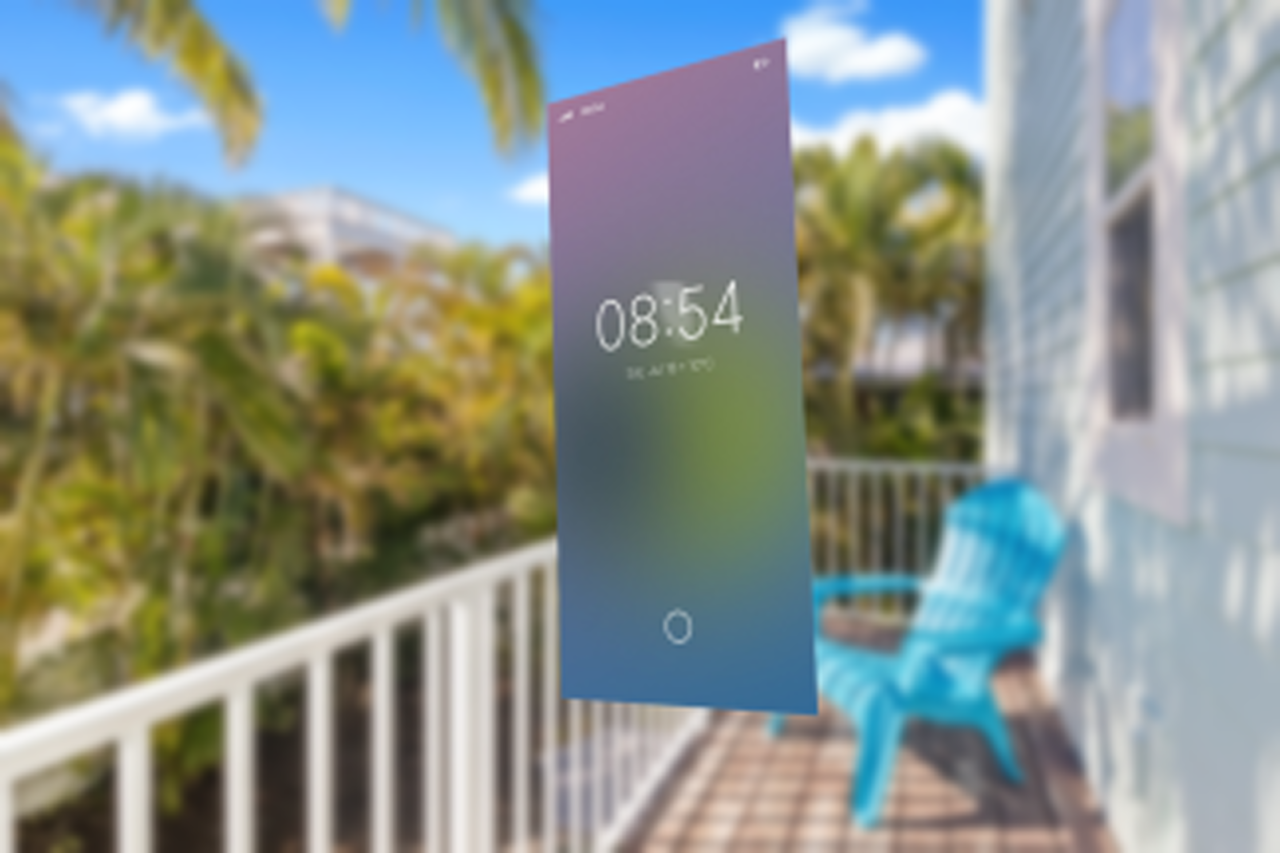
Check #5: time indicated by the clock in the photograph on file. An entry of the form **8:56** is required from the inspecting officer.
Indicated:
**8:54**
